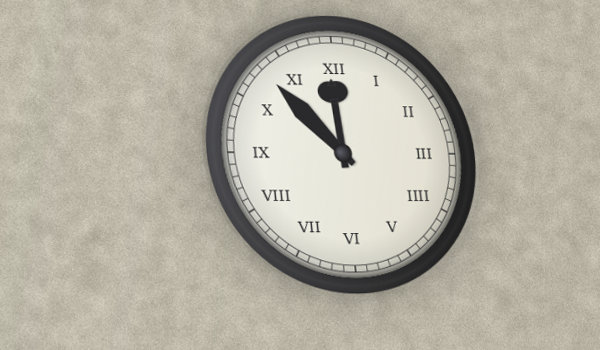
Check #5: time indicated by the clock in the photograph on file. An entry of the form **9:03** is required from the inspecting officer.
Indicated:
**11:53**
